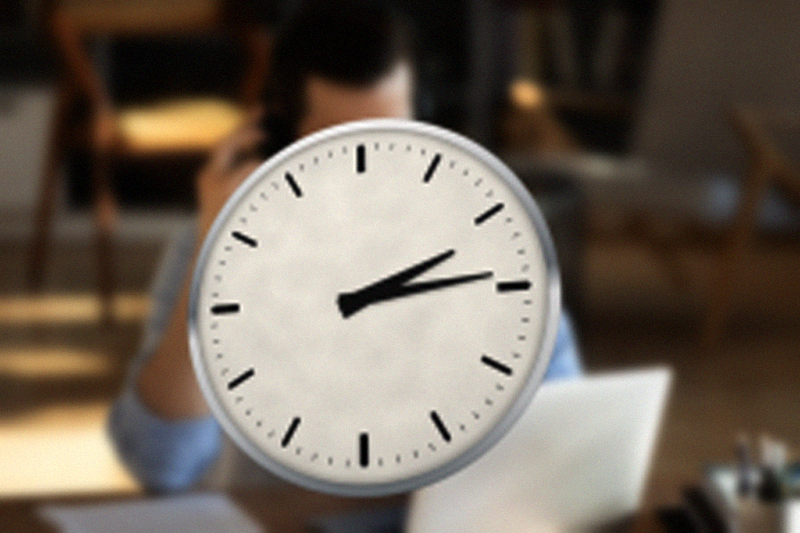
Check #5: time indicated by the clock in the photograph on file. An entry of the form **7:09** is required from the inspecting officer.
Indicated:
**2:14**
